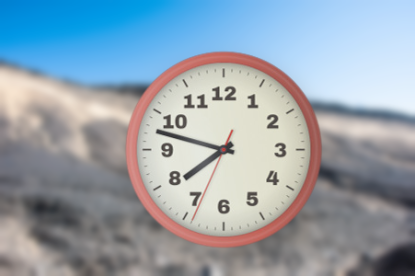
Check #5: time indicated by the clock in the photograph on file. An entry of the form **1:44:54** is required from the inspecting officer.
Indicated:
**7:47:34**
